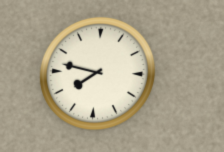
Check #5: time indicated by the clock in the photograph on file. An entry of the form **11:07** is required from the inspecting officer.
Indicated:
**7:47**
